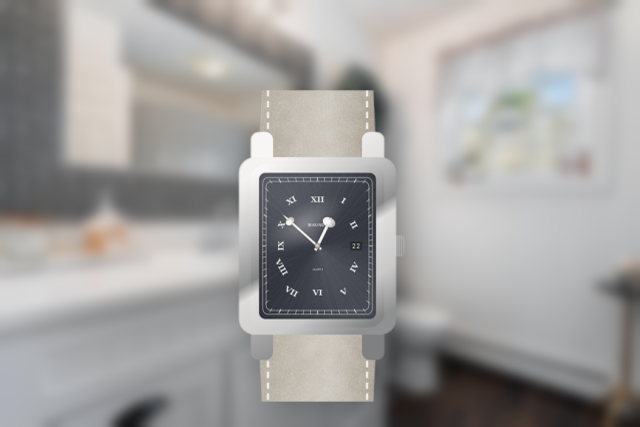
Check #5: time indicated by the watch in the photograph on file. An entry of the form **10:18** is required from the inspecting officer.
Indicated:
**12:52**
